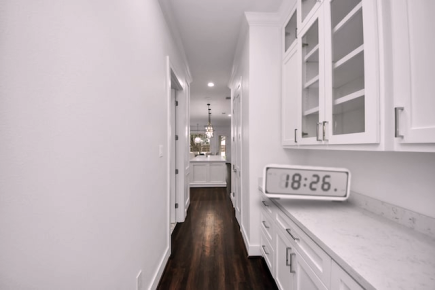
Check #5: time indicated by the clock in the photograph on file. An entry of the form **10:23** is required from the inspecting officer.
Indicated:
**18:26**
